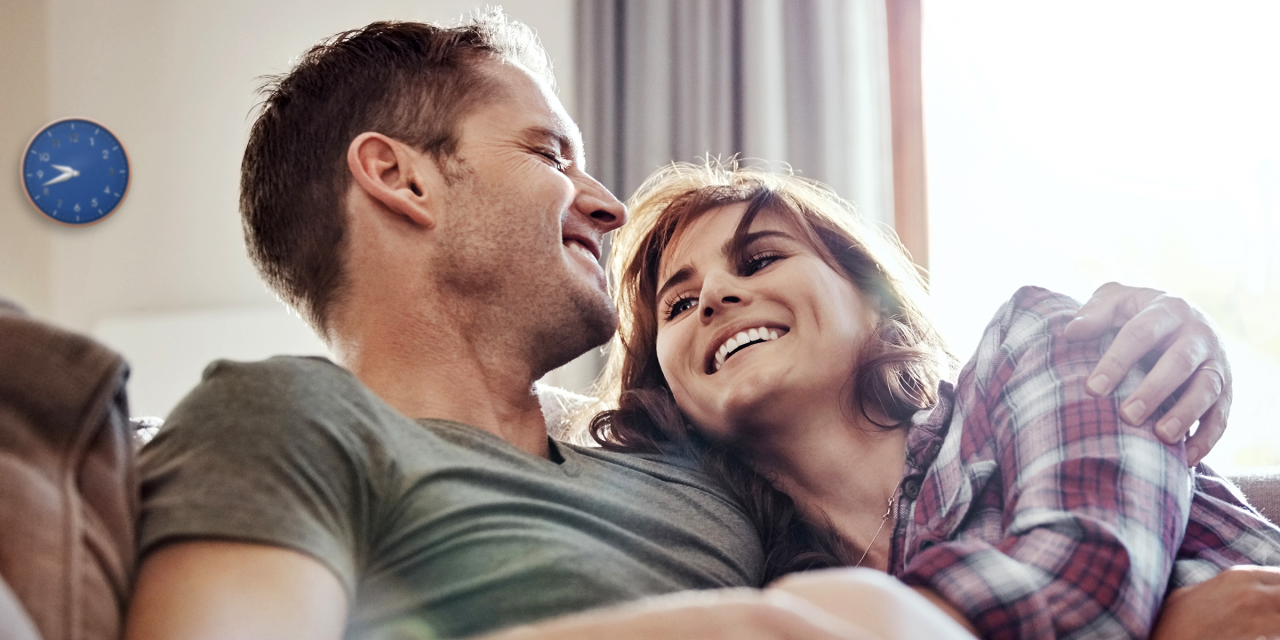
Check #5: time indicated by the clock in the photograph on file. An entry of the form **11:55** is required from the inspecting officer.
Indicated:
**9:42**
